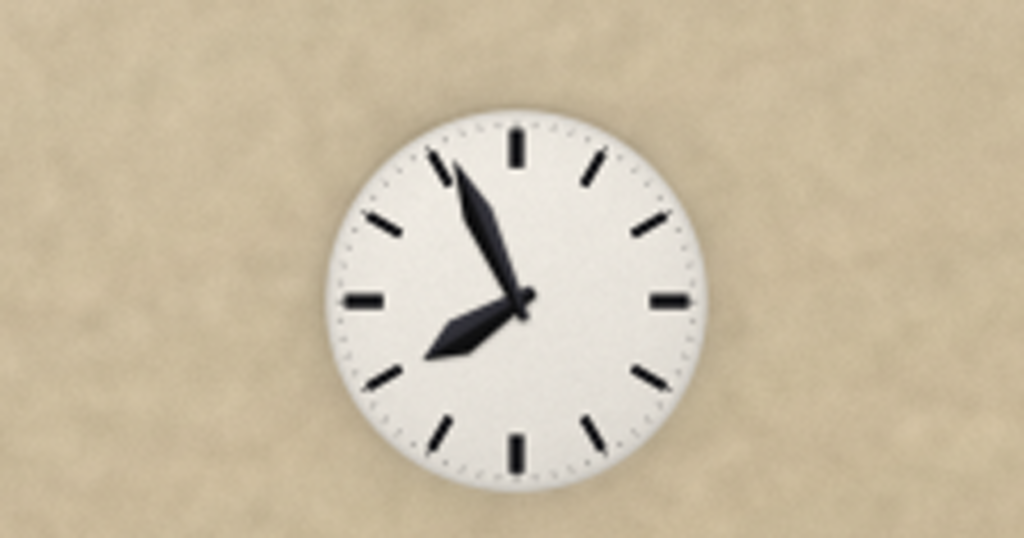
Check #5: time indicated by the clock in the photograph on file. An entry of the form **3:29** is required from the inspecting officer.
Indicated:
**7:56**
